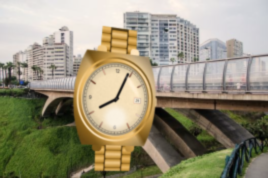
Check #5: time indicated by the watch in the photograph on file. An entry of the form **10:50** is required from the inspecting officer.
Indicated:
**8:04**
